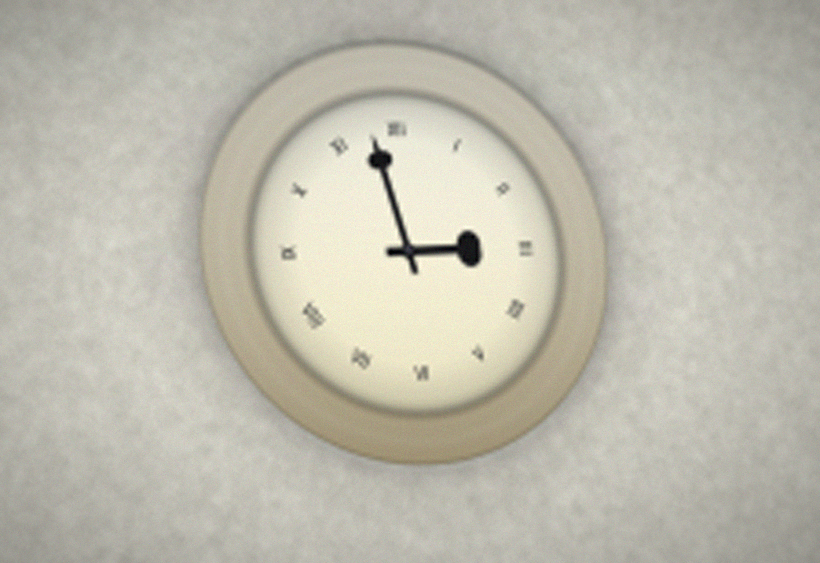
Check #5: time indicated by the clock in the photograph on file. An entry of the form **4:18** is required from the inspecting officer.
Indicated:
**2:58**
